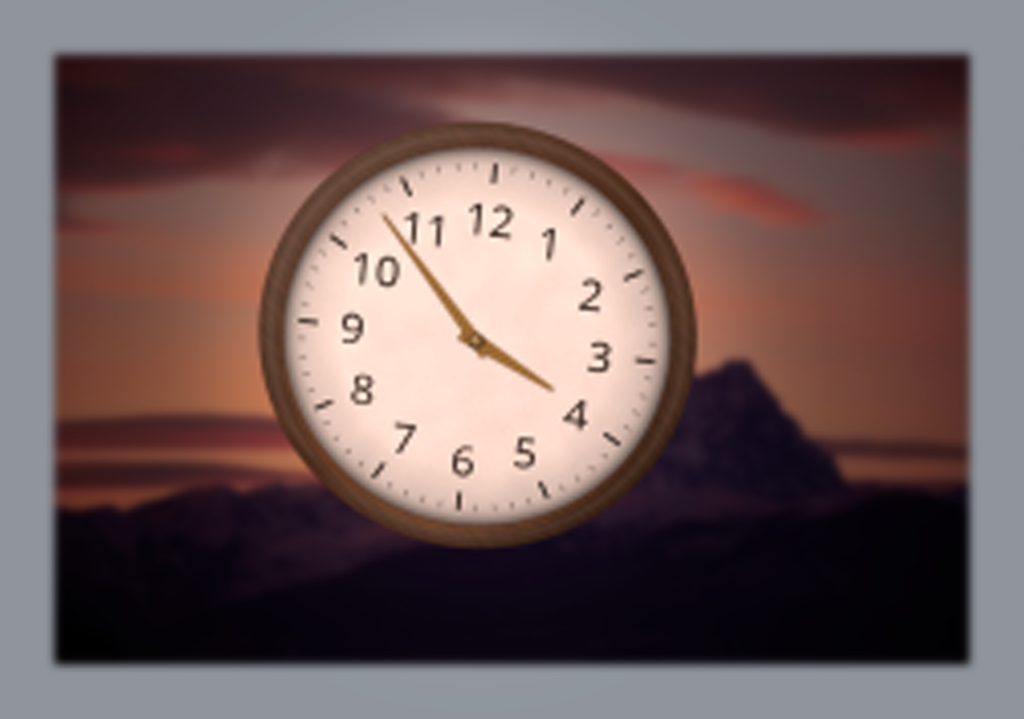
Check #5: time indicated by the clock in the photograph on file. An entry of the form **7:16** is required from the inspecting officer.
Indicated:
**3:53**
